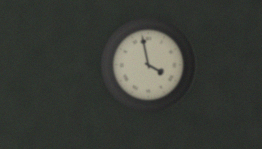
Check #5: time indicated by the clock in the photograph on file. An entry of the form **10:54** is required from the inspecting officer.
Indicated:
**3:58**
